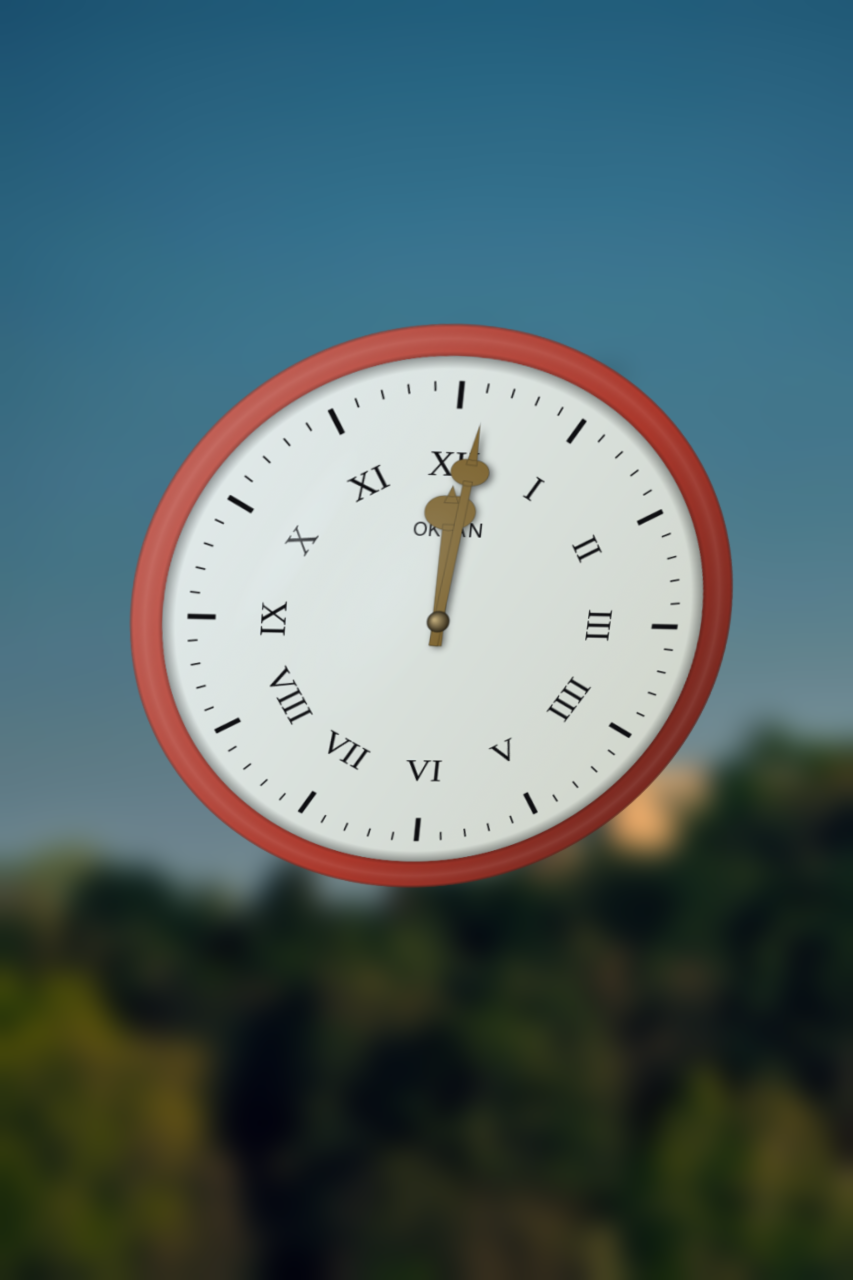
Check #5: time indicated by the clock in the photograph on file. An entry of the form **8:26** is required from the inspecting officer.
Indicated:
**12:01**
